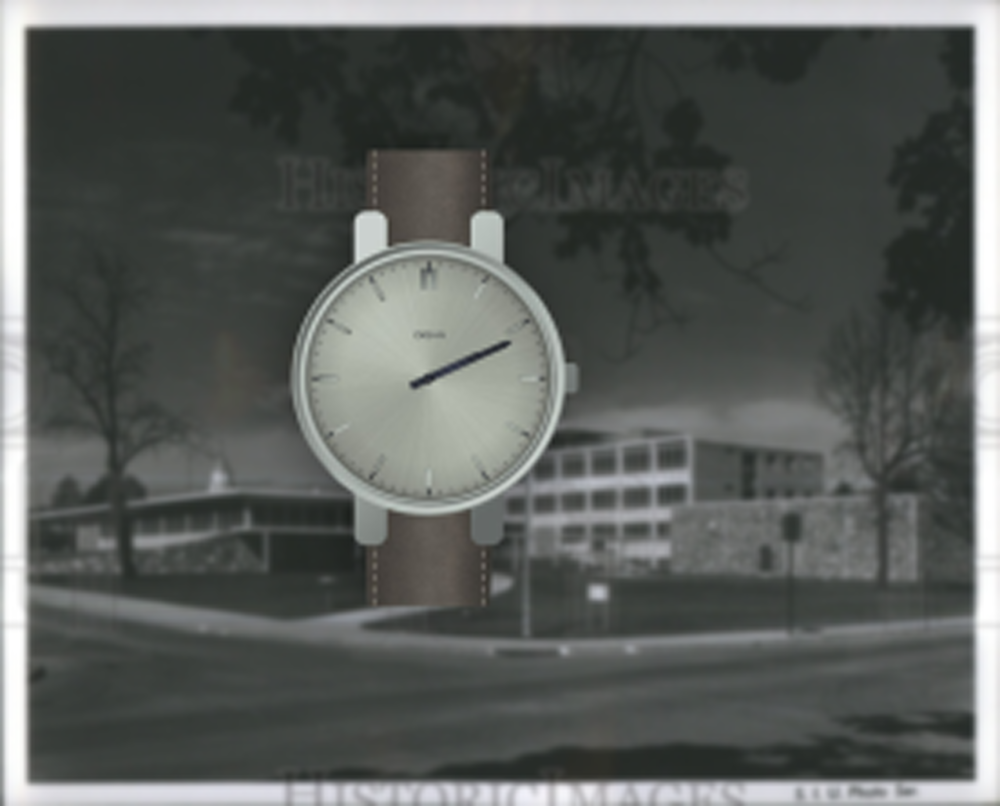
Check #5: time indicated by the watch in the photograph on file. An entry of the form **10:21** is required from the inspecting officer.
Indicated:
**2:11**
